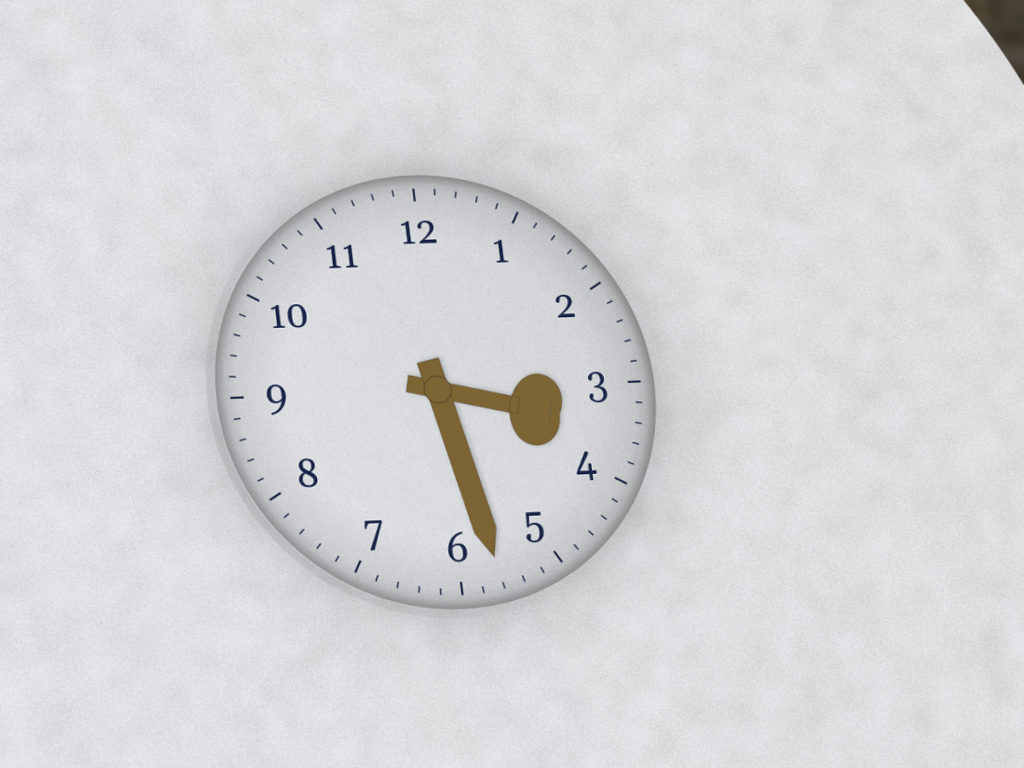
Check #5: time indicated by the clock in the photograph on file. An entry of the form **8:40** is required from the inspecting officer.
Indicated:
**3:28**
